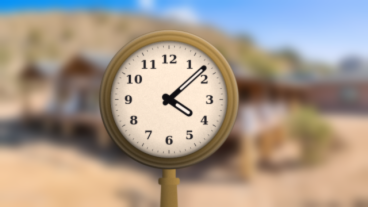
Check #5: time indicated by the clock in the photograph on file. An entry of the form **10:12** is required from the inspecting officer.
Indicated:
**4:08**
